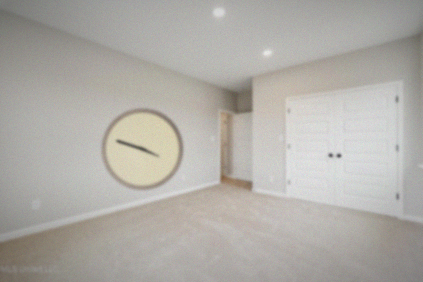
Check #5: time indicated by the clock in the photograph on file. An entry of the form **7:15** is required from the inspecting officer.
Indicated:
**3:48**
